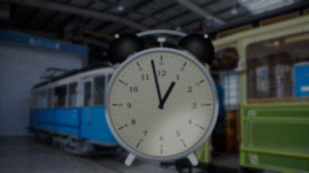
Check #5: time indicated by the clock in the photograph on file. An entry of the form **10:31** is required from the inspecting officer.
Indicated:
**12:58**
